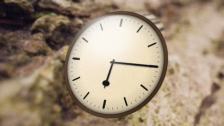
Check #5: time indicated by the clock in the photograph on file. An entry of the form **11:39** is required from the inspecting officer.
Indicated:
**6:15**
